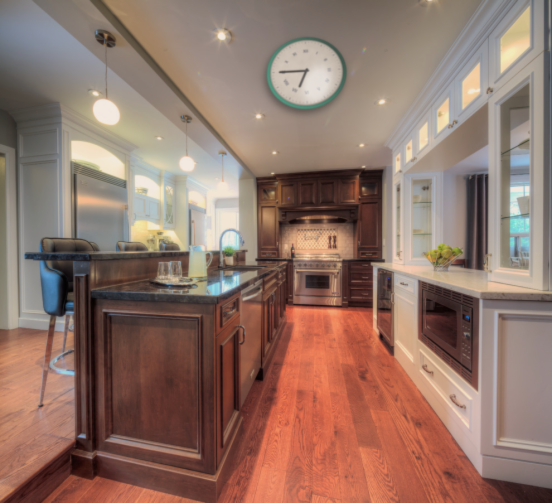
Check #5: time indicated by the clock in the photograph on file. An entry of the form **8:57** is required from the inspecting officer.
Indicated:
**6:45**
